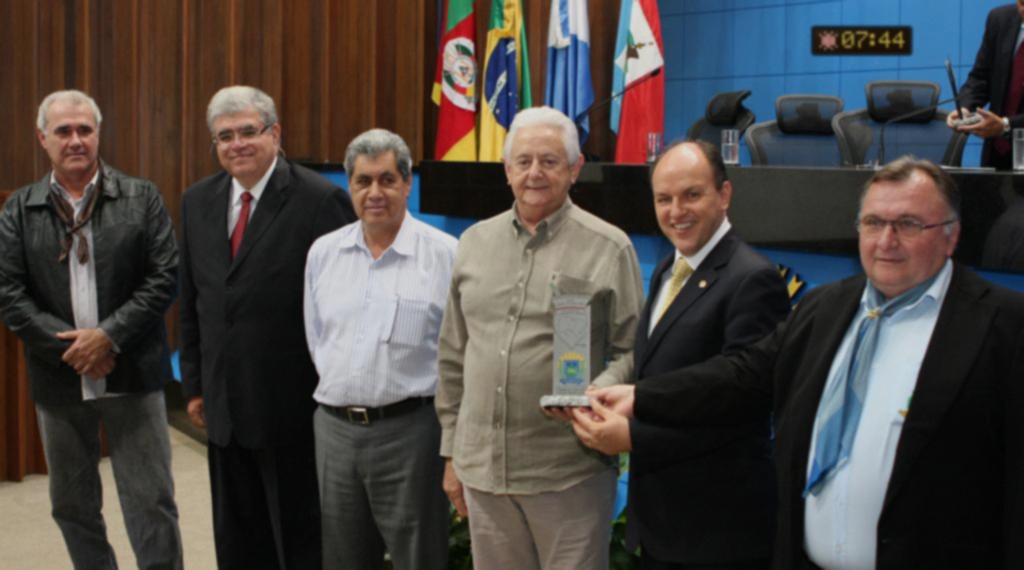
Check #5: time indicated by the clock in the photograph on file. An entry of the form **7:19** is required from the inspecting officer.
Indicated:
**7:44**
